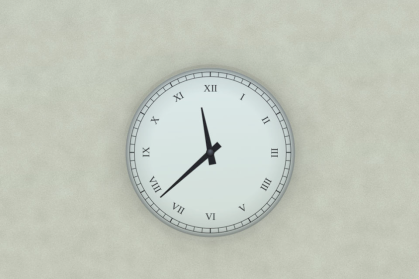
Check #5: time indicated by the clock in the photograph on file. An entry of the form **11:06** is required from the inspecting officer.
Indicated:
**11:38**
